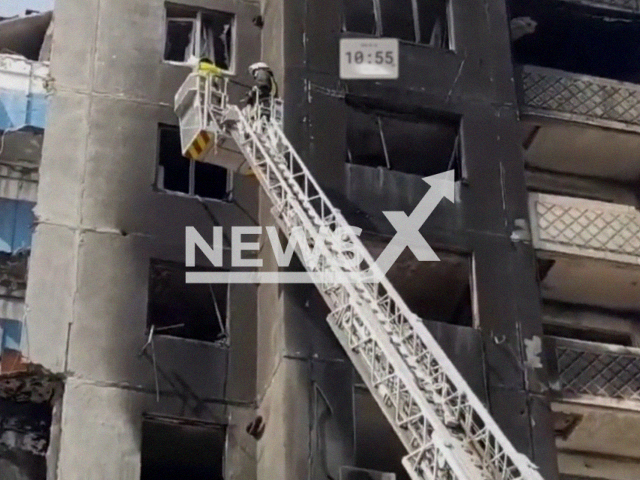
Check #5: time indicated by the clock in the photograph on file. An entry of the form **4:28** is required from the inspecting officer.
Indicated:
**10:55**
